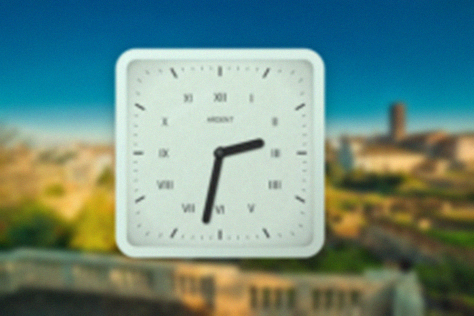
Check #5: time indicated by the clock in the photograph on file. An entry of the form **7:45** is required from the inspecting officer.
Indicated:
**2:32**
